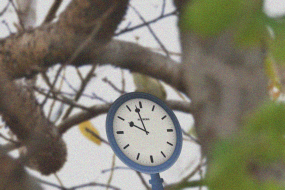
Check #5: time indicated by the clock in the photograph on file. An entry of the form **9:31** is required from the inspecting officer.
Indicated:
**9:58**
